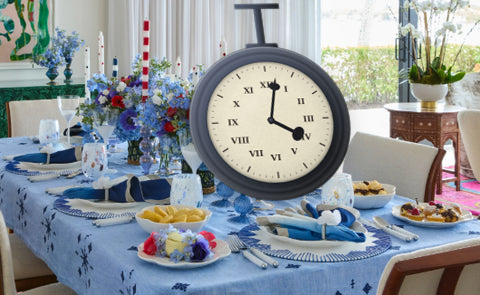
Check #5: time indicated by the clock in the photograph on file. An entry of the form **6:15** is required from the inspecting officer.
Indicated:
**4:02**
